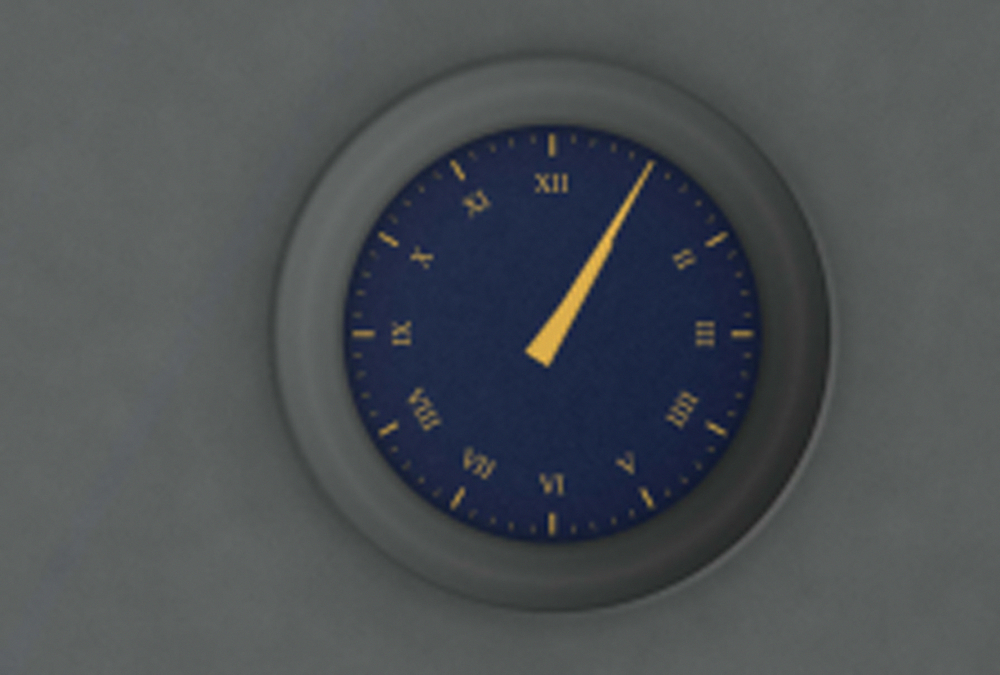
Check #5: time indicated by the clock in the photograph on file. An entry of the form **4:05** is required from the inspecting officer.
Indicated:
**1:05**
